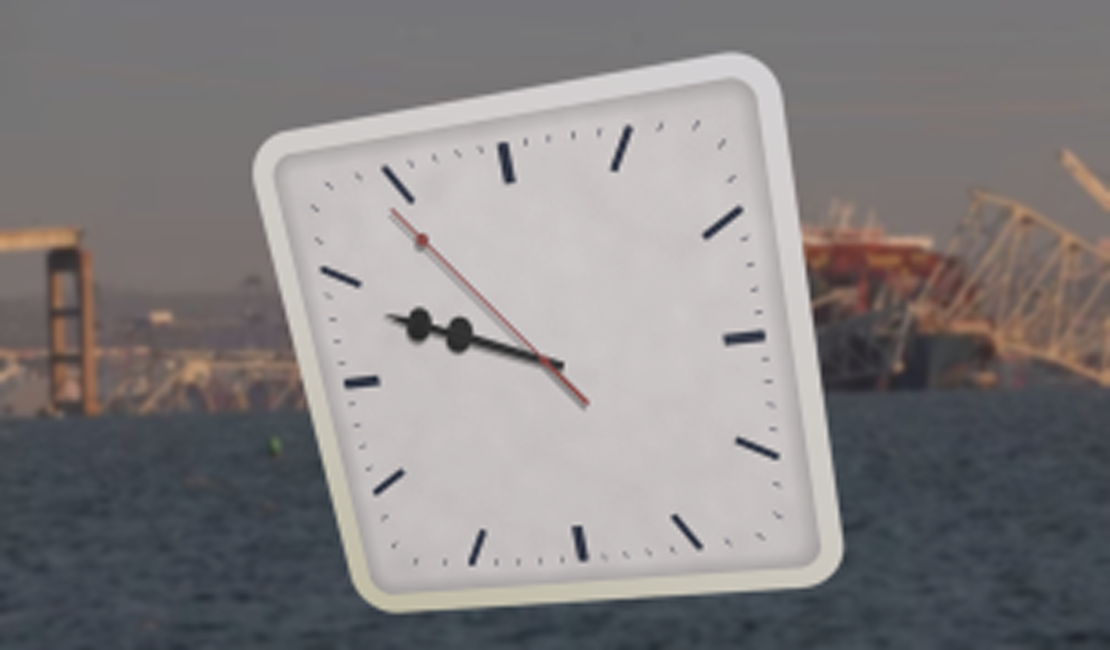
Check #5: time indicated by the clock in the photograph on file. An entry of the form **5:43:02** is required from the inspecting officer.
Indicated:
**9:48:54**
